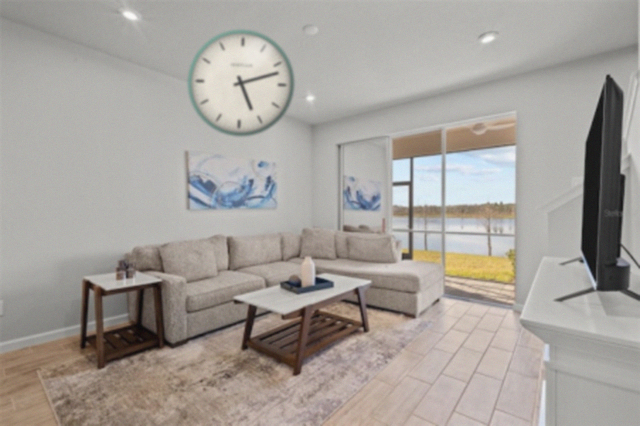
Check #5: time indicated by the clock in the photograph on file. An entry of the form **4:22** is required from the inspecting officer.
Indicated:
**5:12**
